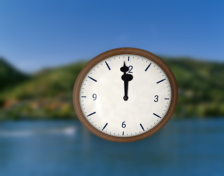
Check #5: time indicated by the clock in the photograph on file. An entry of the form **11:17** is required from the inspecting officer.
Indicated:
**11:59**
